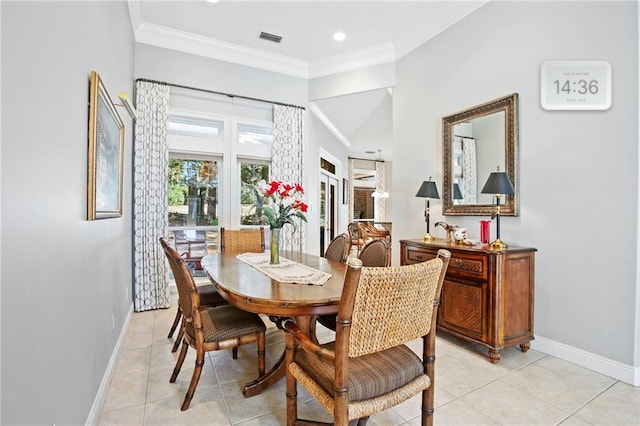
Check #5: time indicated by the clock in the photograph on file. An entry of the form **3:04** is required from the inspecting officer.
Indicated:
**14:36**
